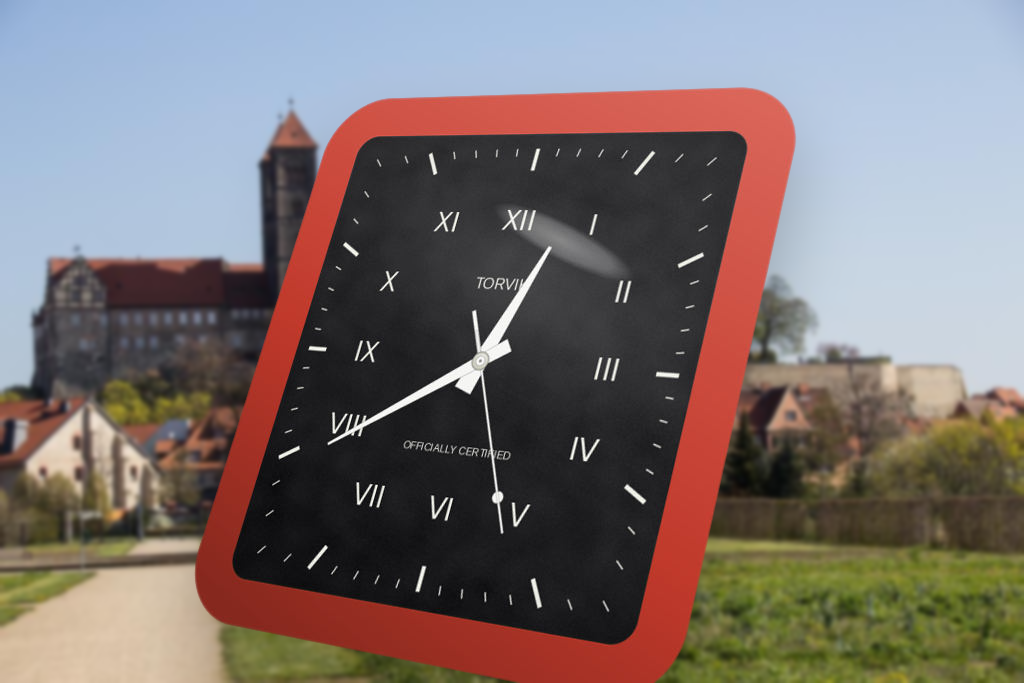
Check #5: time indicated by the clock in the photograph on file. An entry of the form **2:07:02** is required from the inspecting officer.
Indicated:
**12:39:26**
